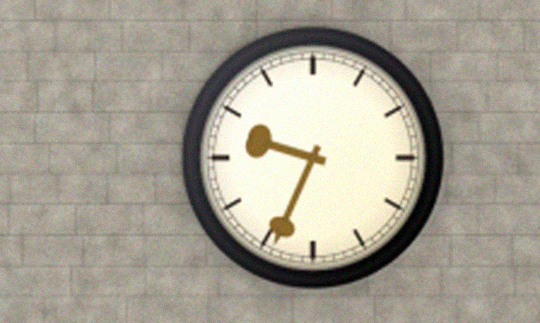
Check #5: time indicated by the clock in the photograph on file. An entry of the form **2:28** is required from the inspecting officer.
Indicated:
**9:34**
